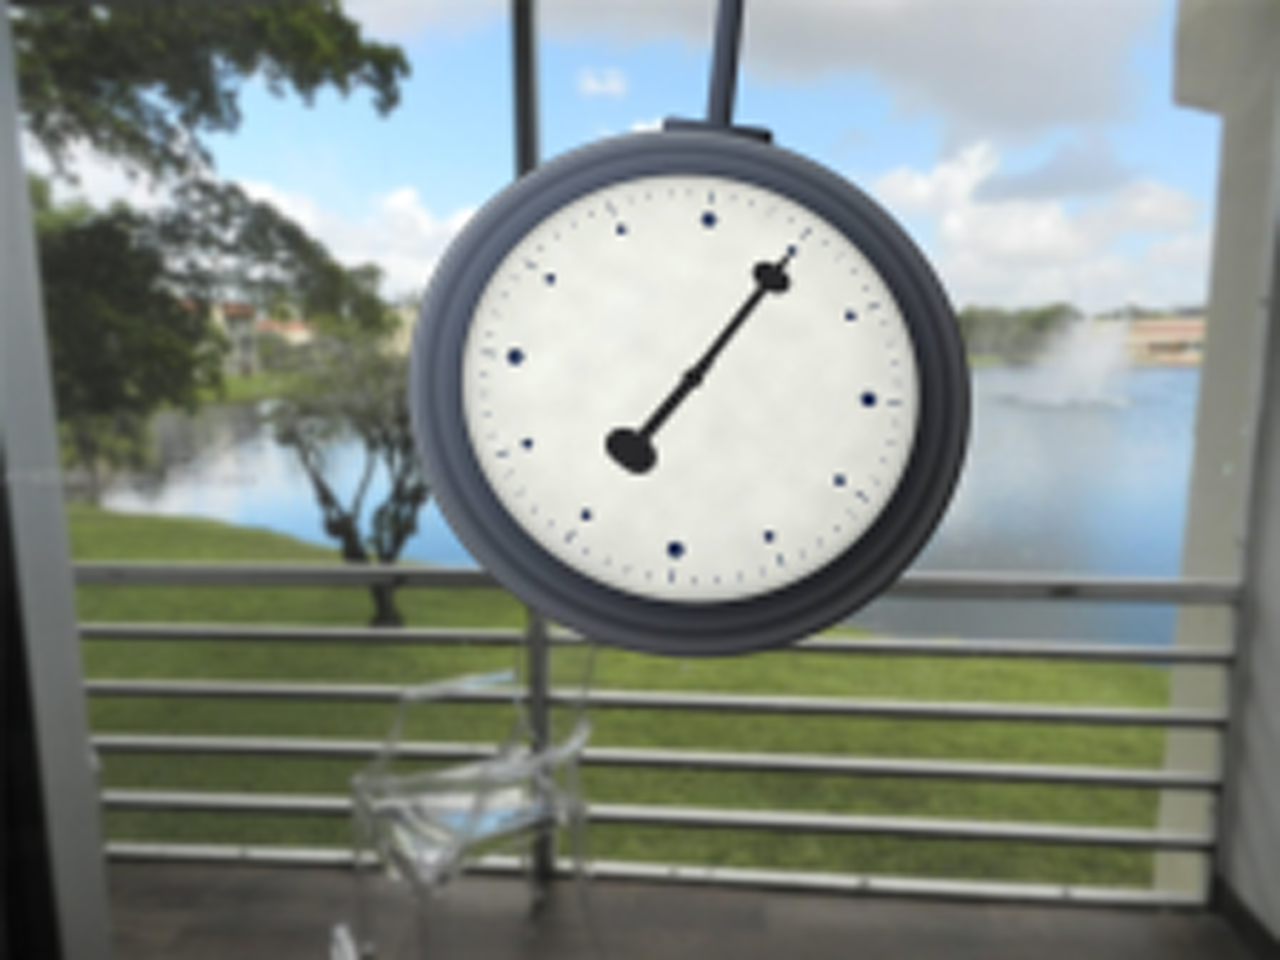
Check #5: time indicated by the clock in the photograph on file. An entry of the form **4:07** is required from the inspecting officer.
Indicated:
**7:05**
